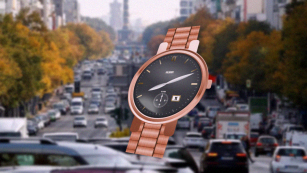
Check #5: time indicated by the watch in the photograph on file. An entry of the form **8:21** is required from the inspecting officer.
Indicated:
**8:11**
